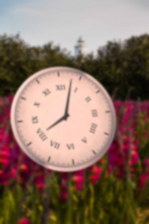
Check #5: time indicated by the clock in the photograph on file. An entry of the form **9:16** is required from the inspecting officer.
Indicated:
**8:03**
